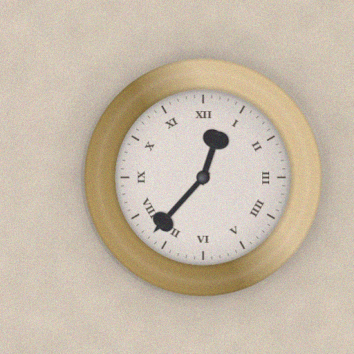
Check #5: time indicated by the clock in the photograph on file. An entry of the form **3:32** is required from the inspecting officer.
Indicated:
**12:37**
